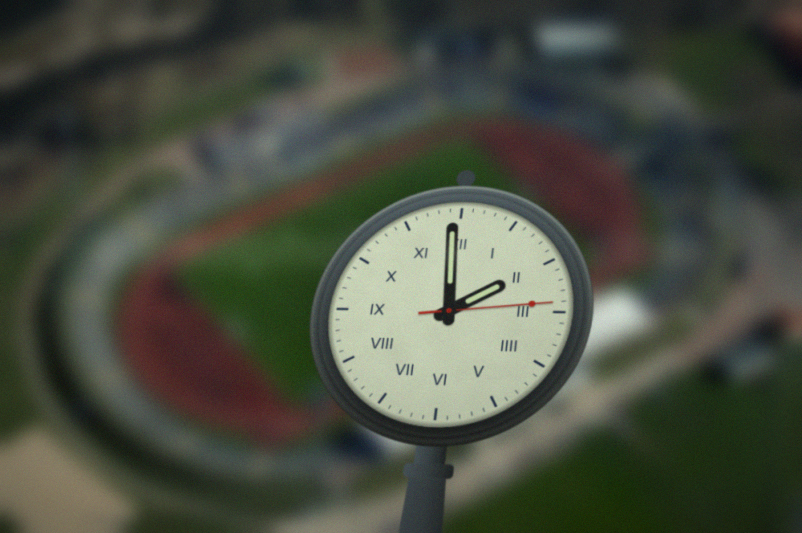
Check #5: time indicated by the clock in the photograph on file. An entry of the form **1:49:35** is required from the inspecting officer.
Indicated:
**1:59:14**
